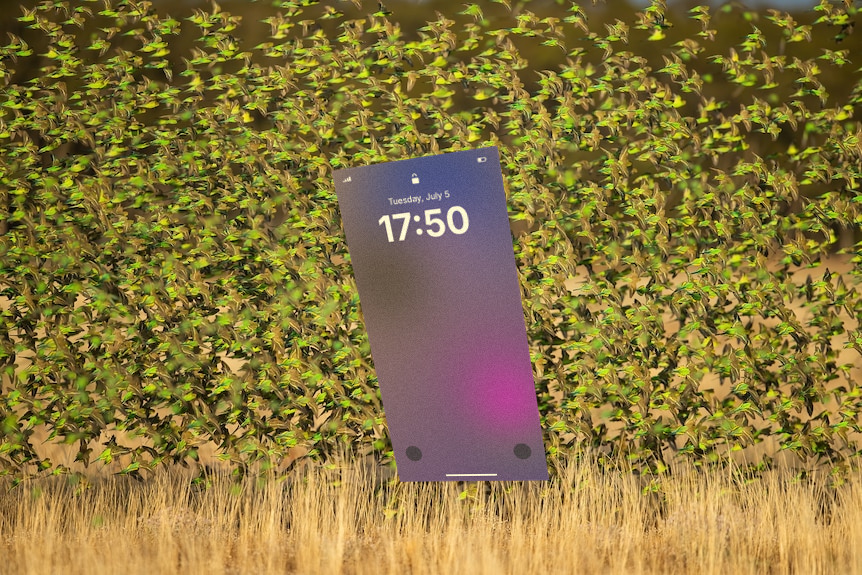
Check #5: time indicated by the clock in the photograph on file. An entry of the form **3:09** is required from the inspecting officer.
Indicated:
**17:50**
